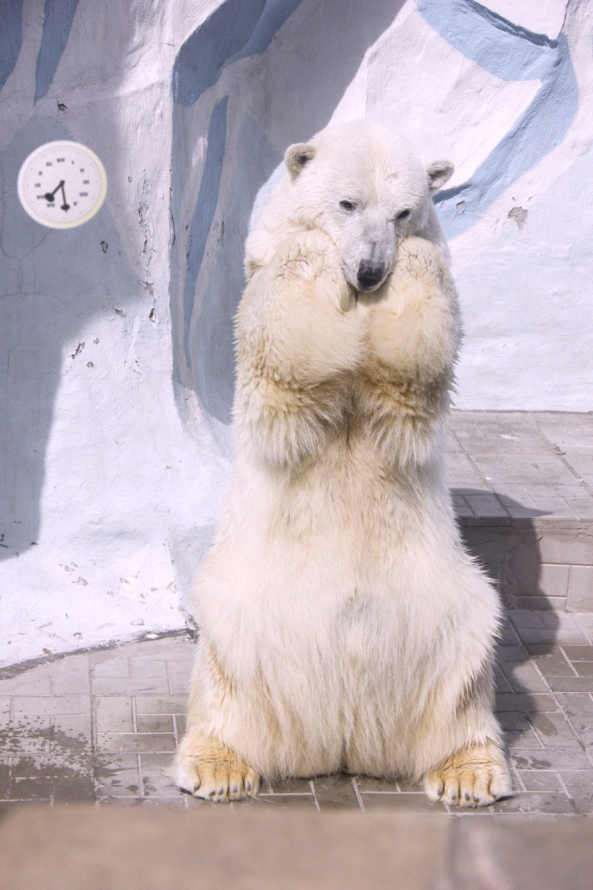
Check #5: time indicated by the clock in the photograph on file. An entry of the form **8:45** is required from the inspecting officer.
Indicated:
**7:29**
